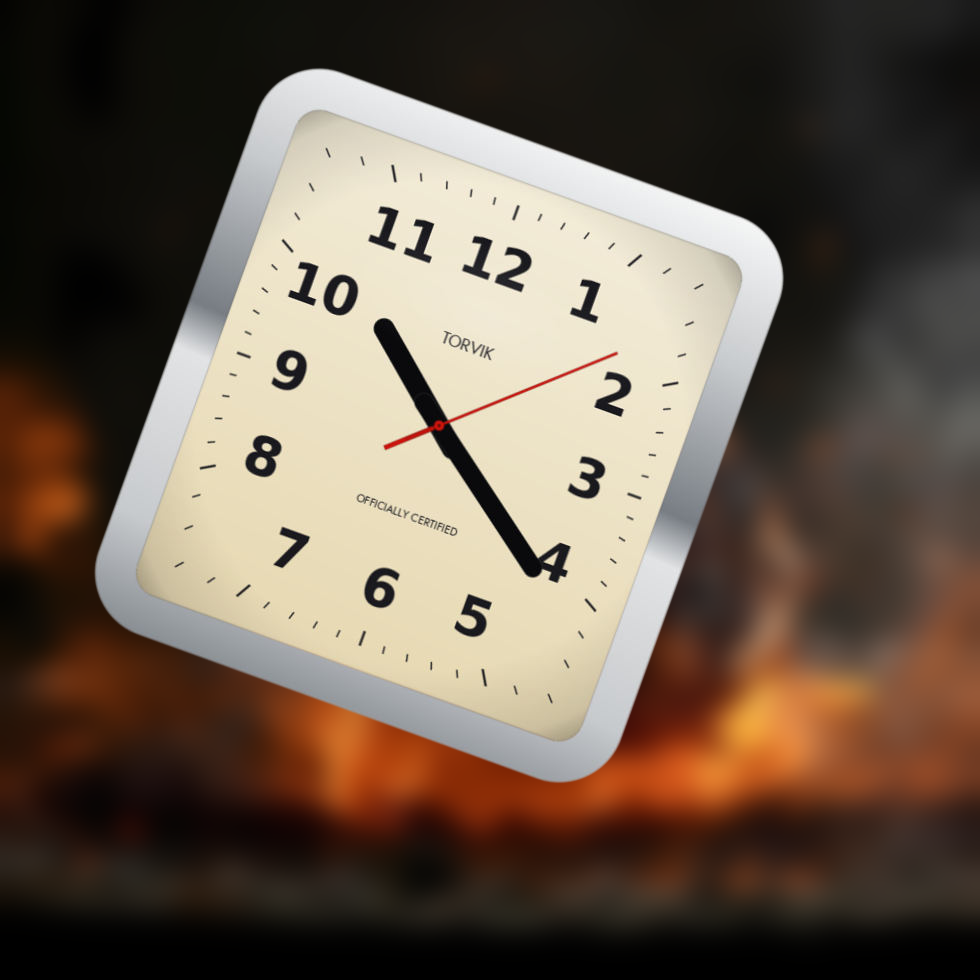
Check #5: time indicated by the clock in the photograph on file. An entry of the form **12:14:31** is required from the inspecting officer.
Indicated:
**10:21:08**
